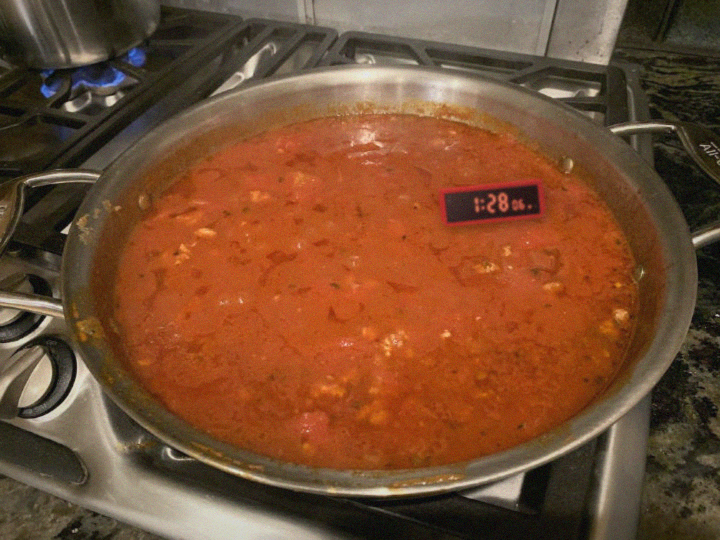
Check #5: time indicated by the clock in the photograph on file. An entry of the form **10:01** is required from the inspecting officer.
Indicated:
**1:28**
